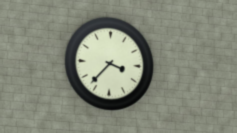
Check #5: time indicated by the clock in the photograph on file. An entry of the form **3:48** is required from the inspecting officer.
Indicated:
**3:37**
